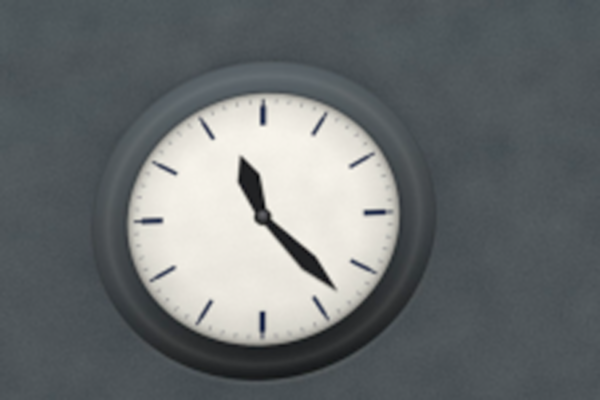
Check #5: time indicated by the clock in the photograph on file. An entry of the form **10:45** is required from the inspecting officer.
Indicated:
**11:23**
